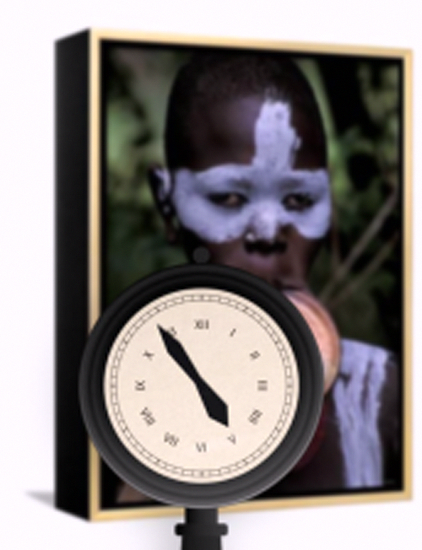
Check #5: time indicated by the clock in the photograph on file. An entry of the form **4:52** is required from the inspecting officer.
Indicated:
**4:54**
